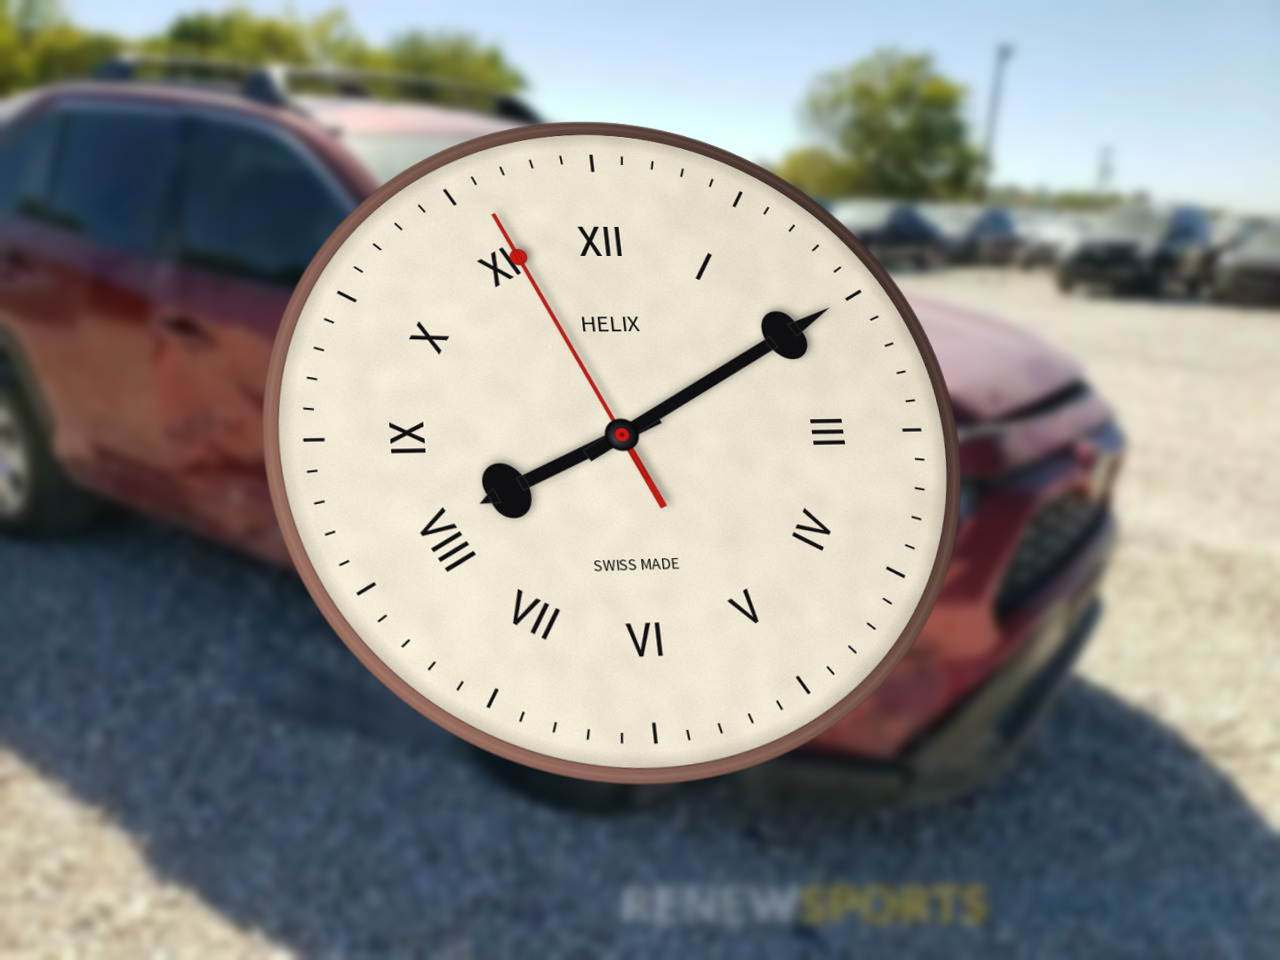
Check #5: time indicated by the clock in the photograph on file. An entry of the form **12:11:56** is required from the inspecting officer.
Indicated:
**8:09:56**
